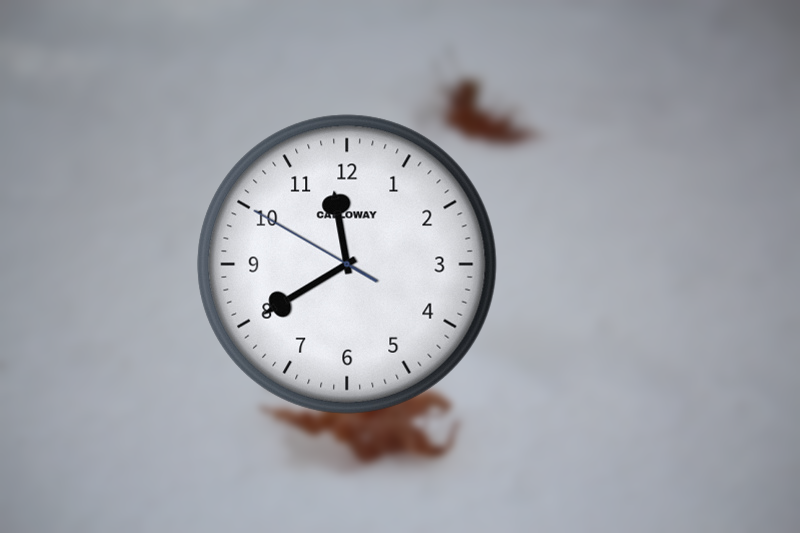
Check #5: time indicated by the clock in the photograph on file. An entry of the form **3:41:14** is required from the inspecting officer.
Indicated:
**11:39:50**
